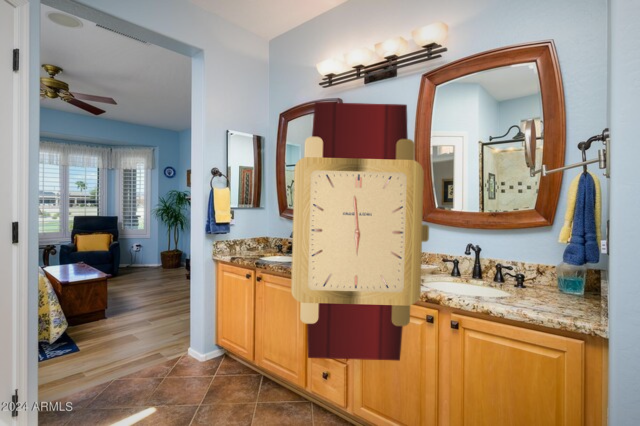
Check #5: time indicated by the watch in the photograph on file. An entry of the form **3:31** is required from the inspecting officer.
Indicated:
**5:59**
